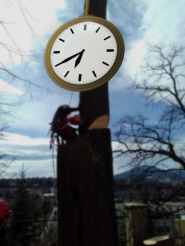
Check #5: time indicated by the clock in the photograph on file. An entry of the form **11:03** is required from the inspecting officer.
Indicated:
**6:40**
